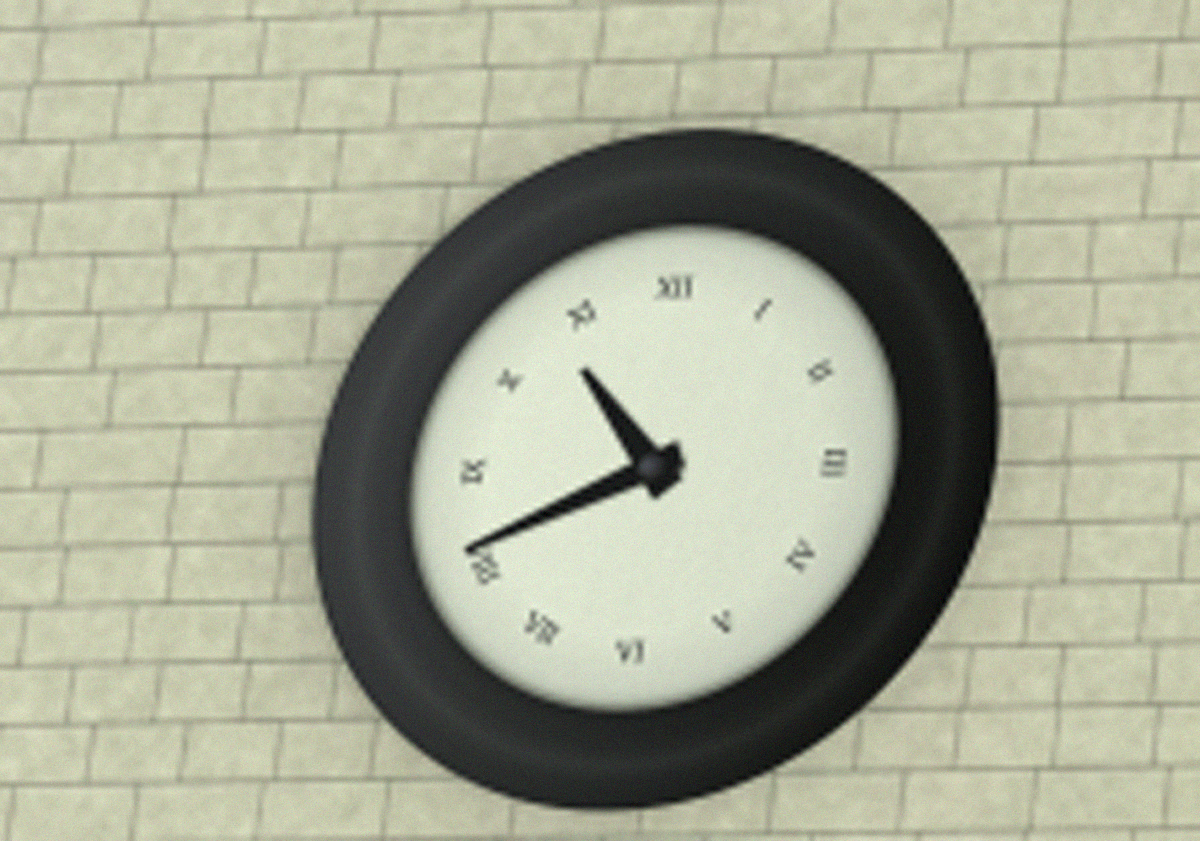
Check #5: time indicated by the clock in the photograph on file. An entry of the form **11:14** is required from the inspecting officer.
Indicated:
**10:41**
